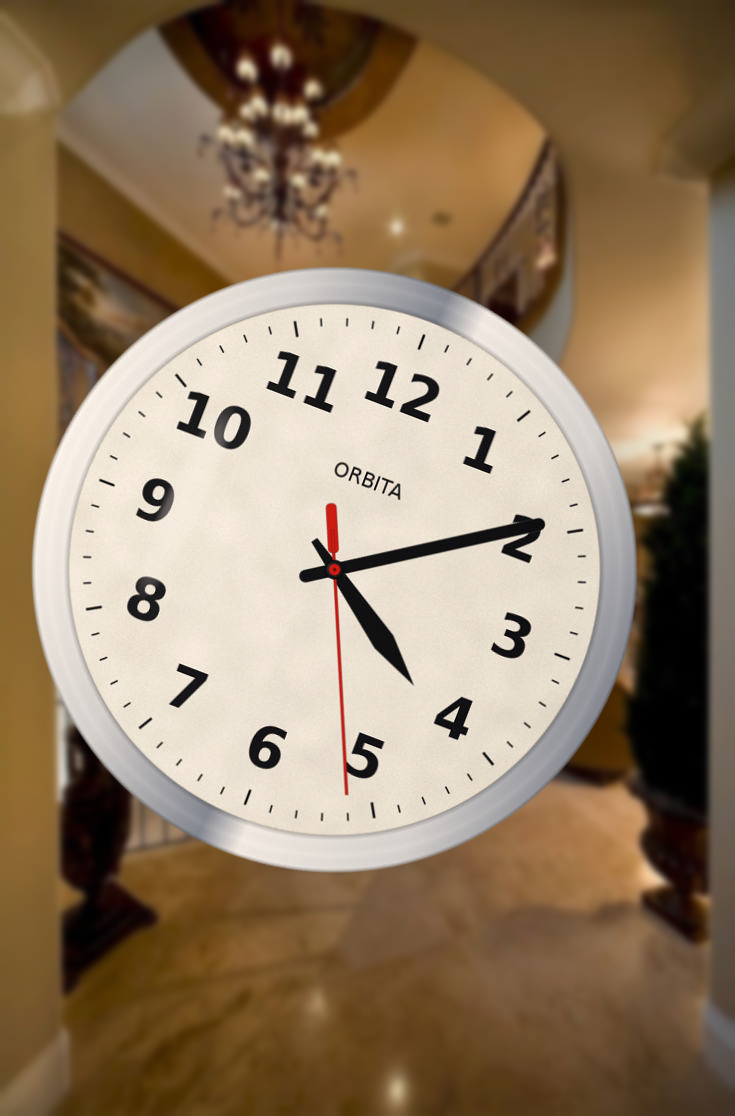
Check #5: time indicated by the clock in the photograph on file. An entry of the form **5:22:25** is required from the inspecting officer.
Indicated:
**4:09:26**
